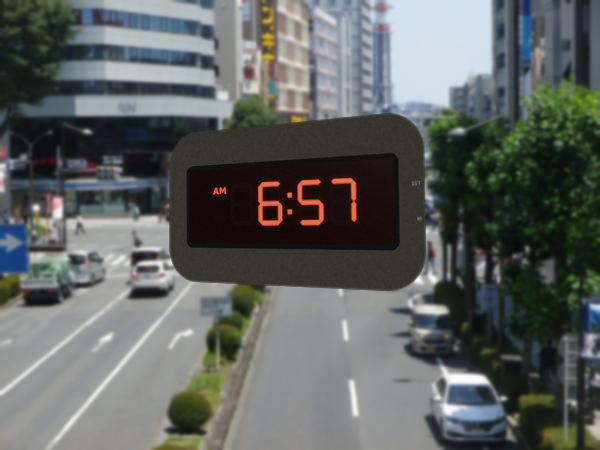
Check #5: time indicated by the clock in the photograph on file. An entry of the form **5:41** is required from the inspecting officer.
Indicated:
**6:57**
